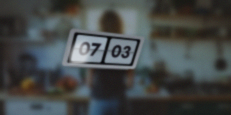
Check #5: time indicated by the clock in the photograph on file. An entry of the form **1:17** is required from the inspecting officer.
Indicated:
**7:03**
